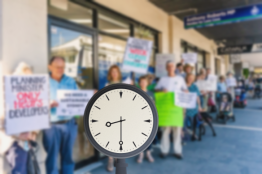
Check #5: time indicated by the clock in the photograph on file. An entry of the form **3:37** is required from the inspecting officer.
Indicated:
**8:30**
